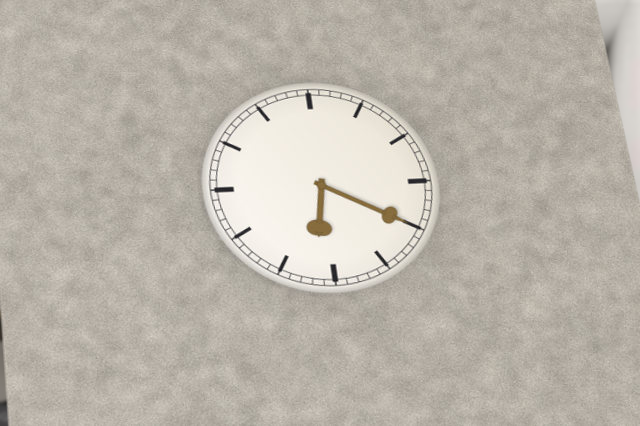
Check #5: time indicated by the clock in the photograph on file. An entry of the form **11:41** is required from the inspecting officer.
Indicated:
**6:20**
